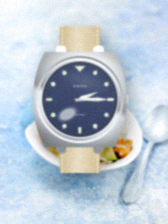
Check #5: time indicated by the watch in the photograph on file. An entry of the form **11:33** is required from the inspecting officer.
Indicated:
**2:15**
